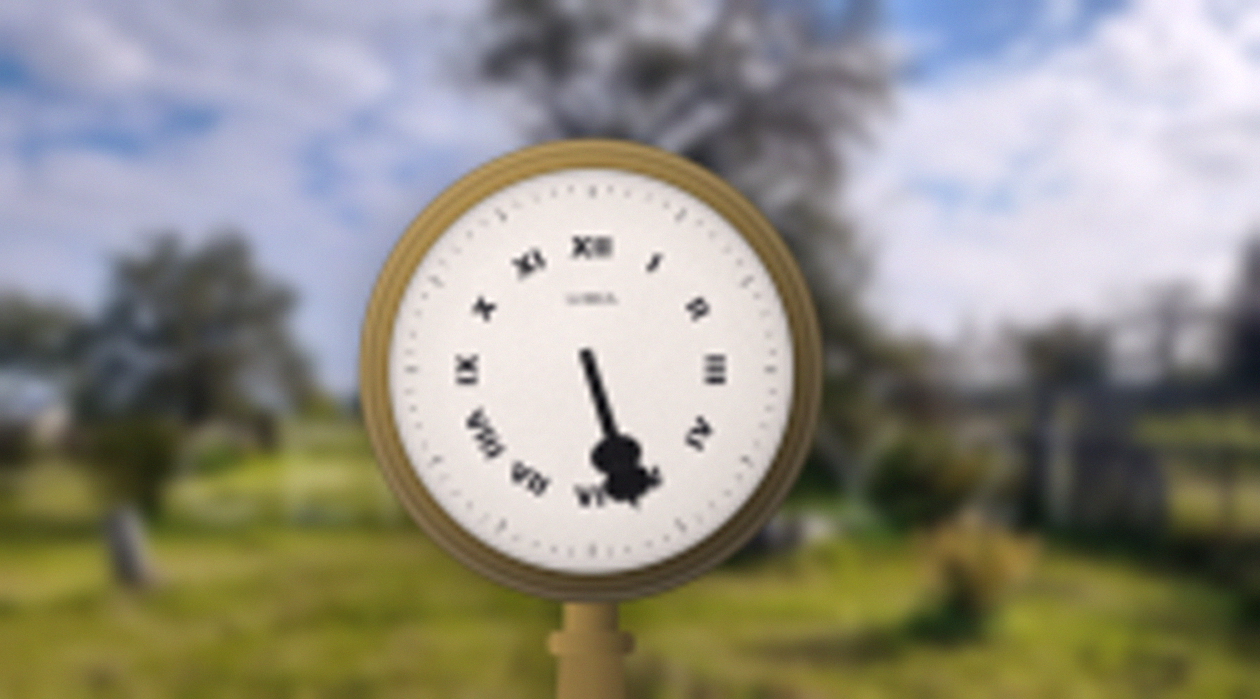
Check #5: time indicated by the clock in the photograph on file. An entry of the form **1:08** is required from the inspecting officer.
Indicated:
**5:27**
